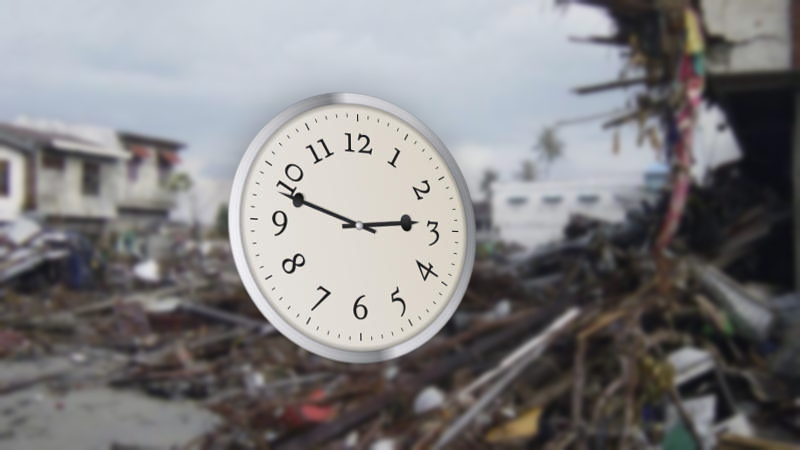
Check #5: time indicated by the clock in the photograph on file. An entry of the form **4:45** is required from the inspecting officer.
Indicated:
**2:48**
